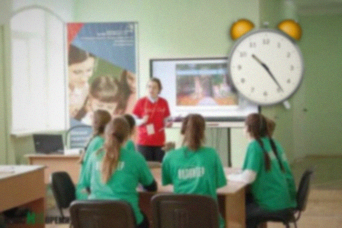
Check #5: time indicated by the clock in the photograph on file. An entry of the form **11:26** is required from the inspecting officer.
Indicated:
**10:24**
